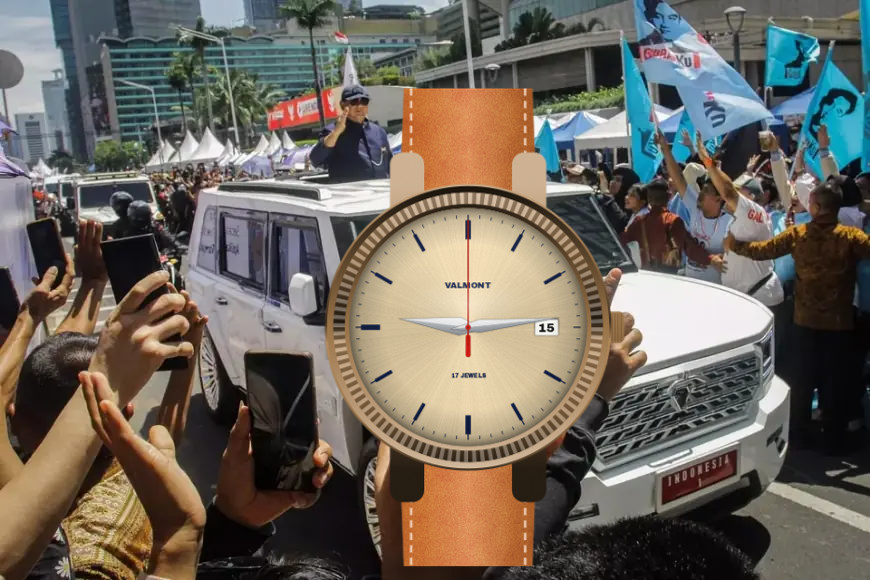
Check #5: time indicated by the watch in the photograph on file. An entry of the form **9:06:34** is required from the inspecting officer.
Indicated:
**9:14:00**
